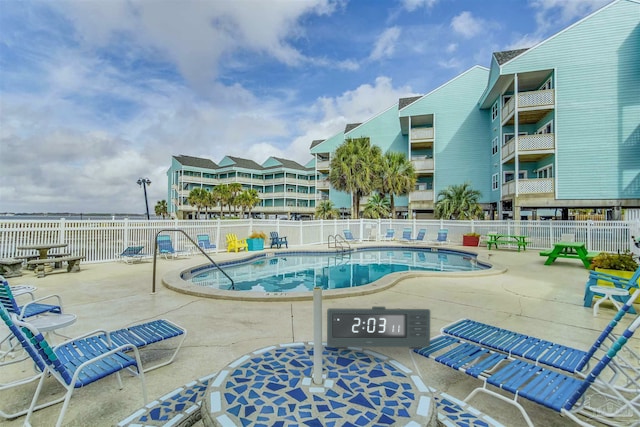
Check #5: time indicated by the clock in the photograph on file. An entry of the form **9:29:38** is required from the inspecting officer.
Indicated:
**2:03:11**
